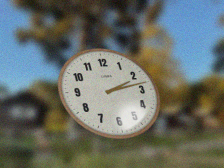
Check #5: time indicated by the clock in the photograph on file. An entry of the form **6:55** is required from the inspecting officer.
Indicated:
**2:13**
